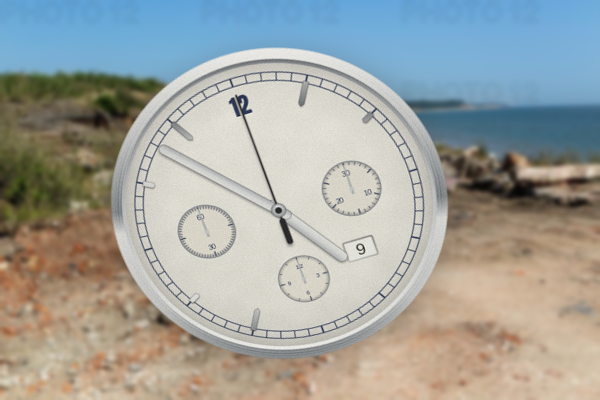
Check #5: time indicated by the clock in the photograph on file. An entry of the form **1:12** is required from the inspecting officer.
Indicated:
**4:53**
